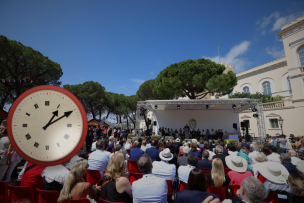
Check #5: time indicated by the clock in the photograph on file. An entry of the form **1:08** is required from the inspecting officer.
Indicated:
**1:10**
